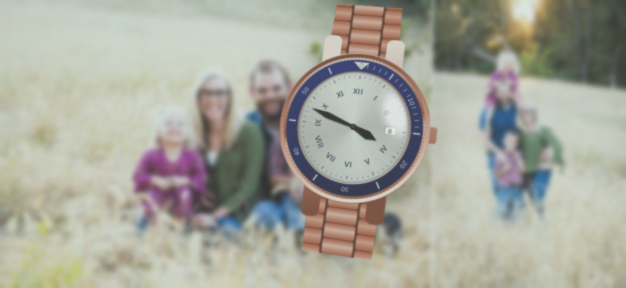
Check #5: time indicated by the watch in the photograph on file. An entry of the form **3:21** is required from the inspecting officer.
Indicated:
**3:48**
